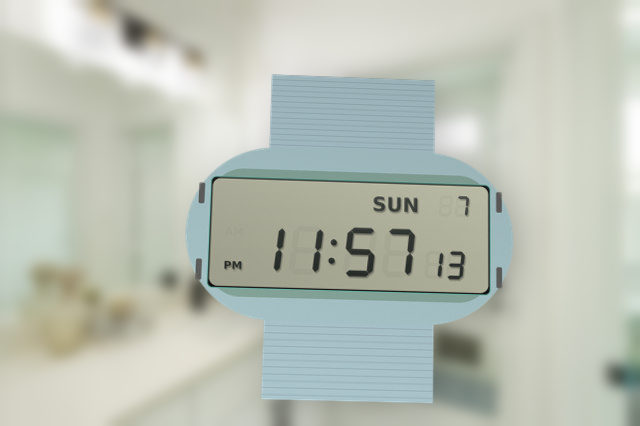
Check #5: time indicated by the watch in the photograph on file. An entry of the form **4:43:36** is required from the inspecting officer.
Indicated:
**11:57:13**
